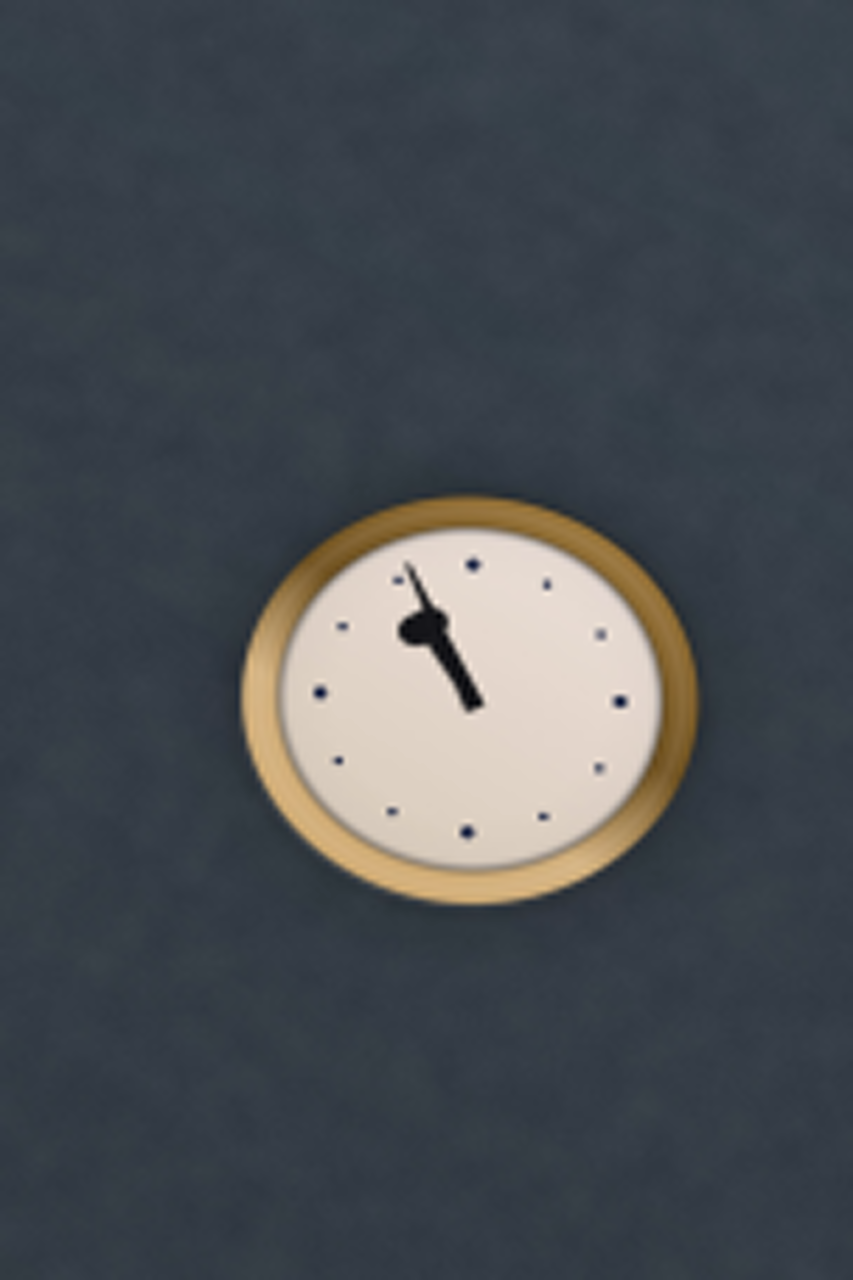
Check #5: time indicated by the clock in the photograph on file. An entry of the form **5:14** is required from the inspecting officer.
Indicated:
**10:56**
